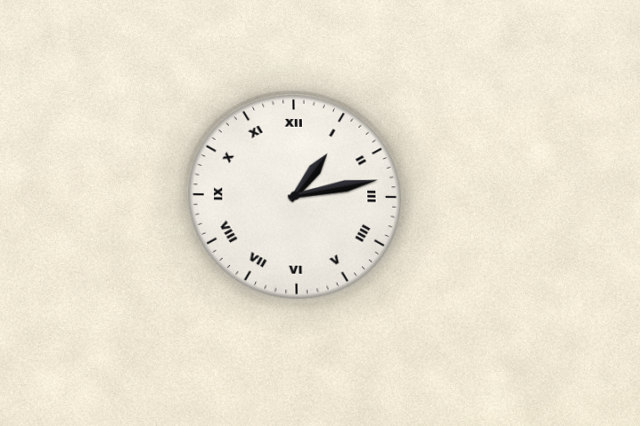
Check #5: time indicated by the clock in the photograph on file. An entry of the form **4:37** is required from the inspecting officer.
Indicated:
**1:13**
